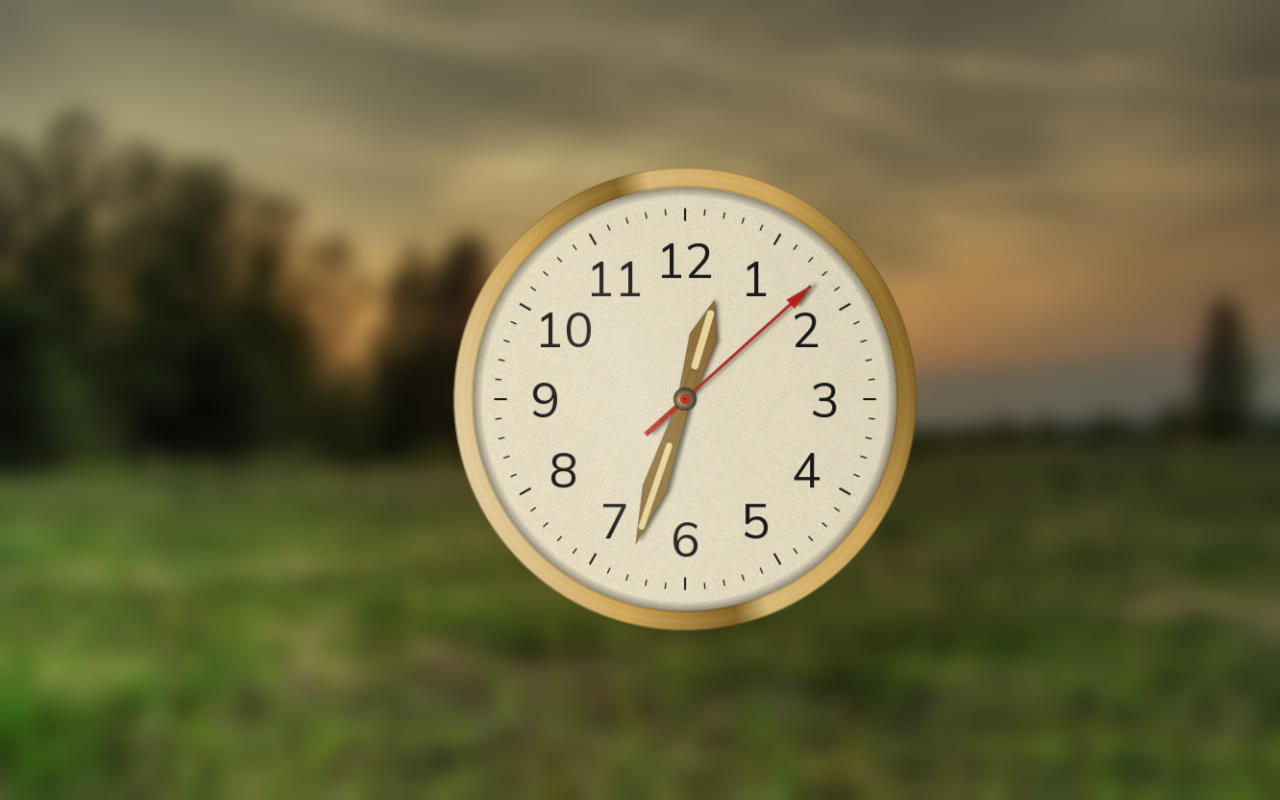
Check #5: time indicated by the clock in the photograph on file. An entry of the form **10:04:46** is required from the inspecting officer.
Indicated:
**12:33:08**
